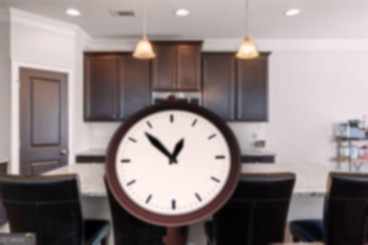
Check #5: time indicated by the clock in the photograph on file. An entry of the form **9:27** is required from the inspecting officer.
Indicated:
**12:53**
